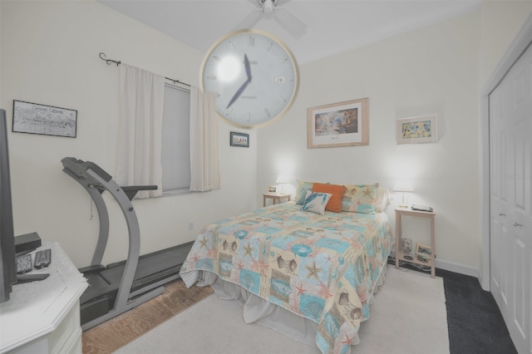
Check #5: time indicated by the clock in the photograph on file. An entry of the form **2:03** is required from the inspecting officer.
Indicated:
**11:36**
